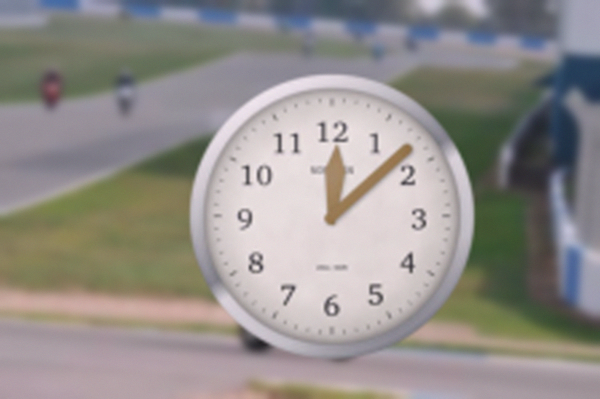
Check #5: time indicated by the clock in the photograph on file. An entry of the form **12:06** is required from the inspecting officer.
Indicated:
**12:08**
